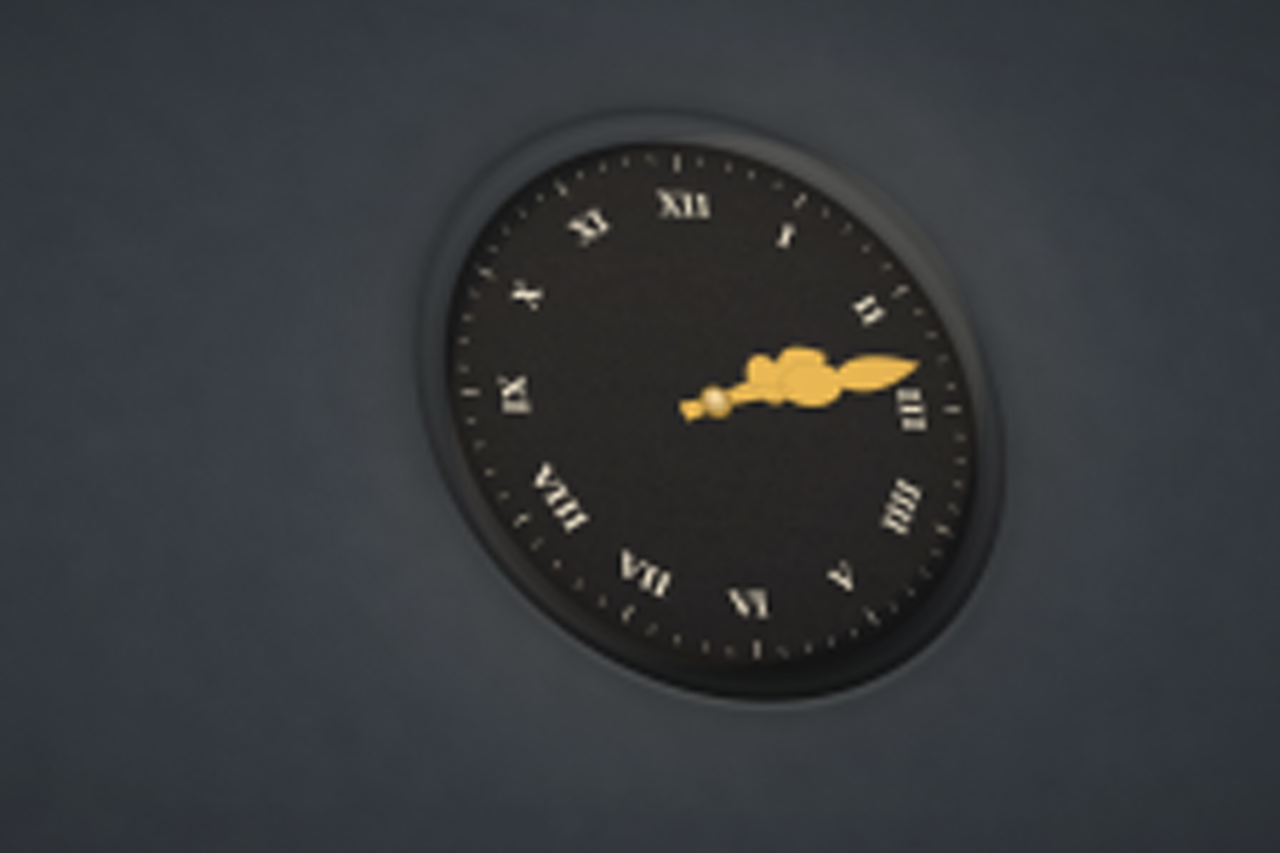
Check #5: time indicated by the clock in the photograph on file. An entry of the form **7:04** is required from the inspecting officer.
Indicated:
**2:13**
